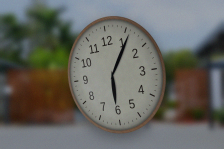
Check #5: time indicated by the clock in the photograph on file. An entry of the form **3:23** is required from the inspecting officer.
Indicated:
**6:06**
